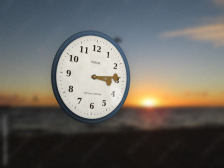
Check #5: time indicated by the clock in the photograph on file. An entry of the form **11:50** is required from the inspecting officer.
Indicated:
**3:14**
